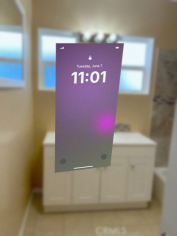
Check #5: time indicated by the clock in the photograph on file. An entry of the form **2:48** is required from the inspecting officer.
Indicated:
**11:01**
